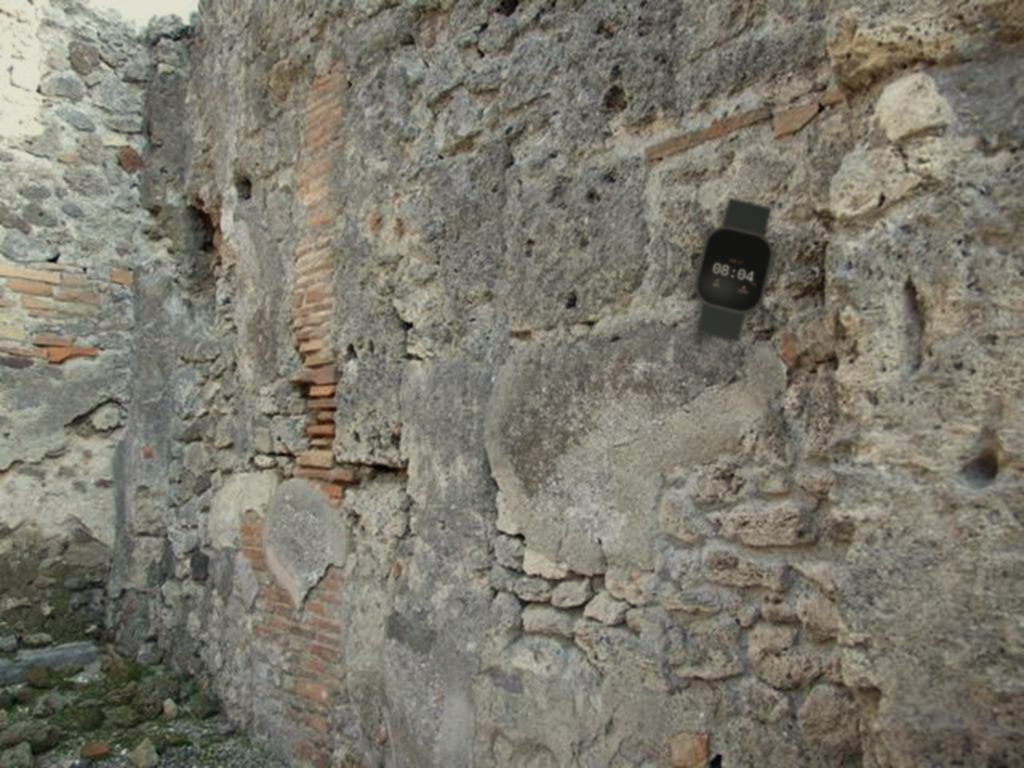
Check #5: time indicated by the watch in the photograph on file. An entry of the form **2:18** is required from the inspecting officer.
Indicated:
**8:04**
